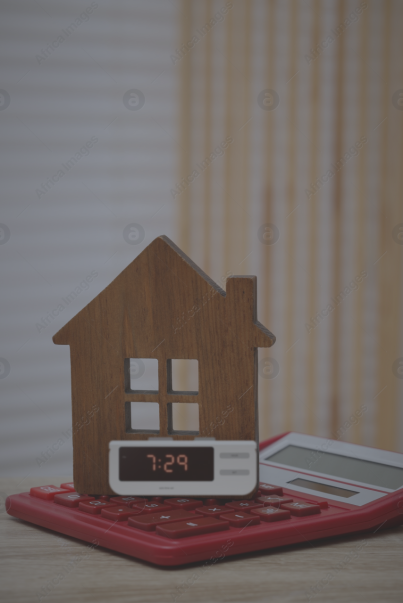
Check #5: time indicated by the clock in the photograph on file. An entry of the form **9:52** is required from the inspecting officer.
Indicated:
**7:29**
